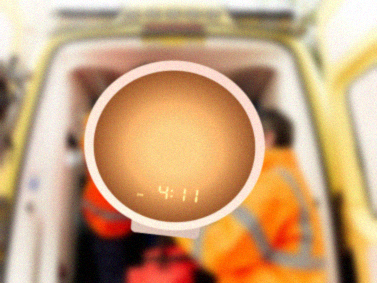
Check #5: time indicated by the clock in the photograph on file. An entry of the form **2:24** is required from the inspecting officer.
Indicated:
**4:11**
